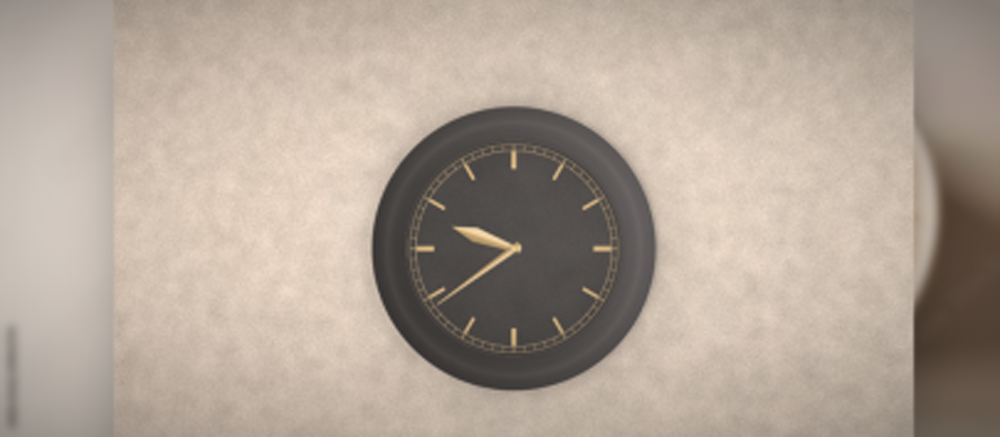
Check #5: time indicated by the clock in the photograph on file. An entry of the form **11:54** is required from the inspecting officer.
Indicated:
**9:39**
